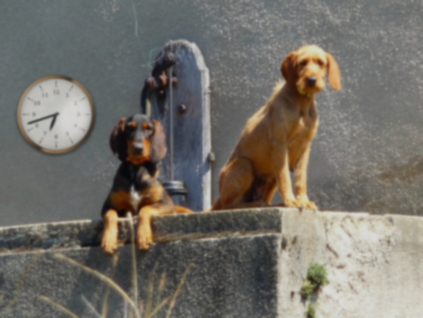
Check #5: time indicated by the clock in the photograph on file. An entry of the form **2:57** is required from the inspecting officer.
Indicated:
**6:42**
